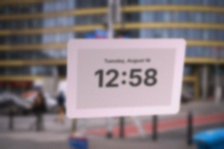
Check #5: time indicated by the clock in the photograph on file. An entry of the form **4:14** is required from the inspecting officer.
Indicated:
**12:58**
